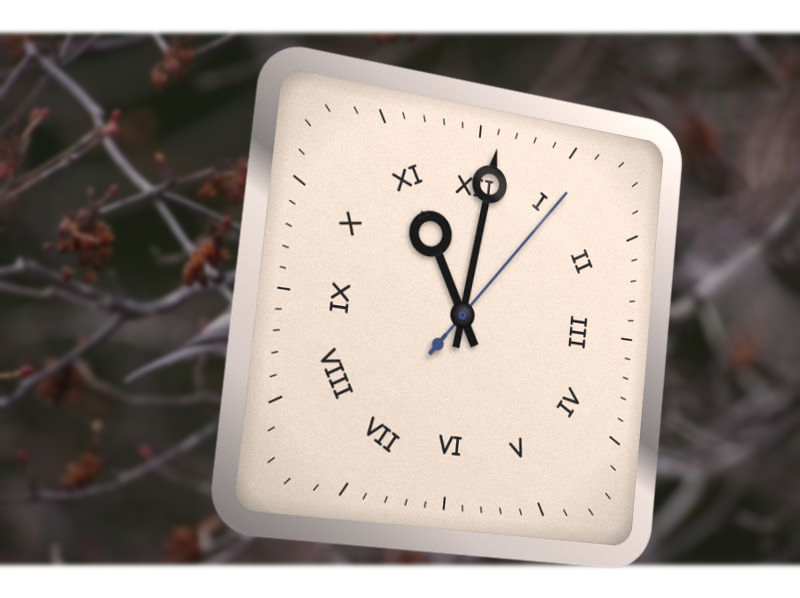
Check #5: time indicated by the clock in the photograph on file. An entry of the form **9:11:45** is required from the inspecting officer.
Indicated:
**11:01:06**
